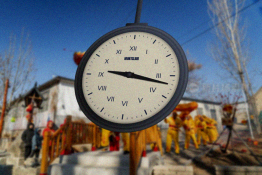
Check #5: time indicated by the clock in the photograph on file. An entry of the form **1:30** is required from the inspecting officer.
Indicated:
**9:17**
